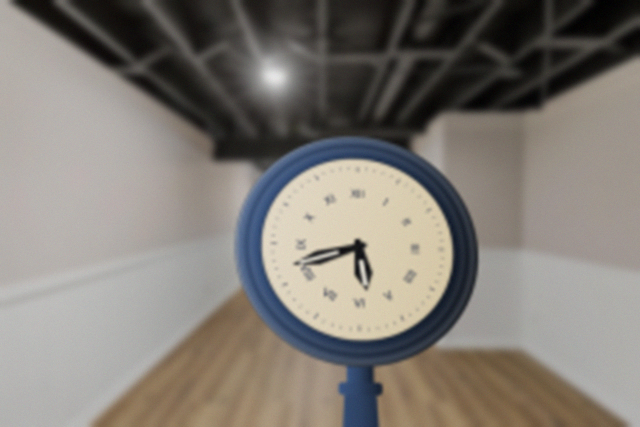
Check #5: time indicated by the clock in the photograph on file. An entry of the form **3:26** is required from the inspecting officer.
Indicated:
**5:42**
